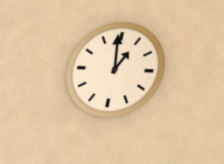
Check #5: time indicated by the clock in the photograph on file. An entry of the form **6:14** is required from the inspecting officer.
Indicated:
**12:59**
